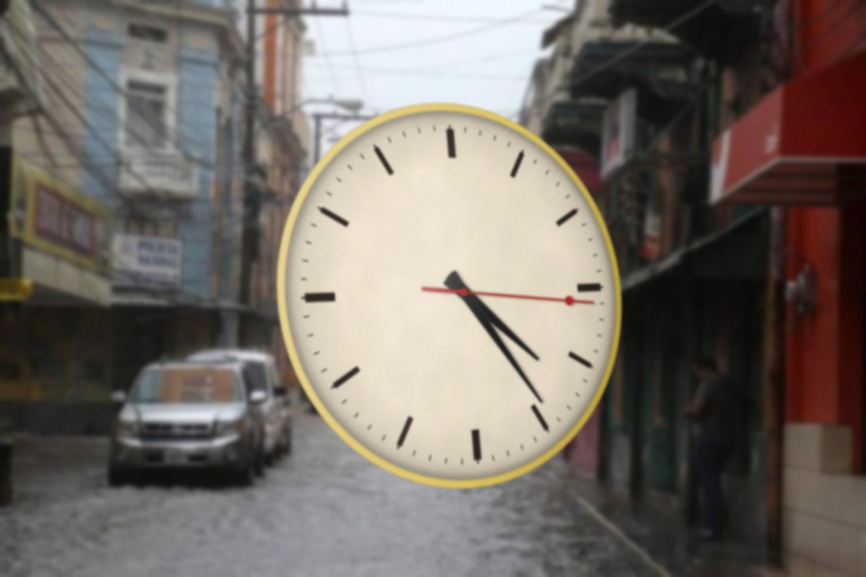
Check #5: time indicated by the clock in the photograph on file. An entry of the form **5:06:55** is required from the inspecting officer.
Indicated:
**4:24:16**
